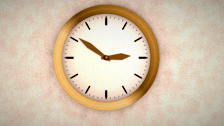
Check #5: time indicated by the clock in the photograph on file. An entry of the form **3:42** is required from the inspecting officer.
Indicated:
**2:51**
